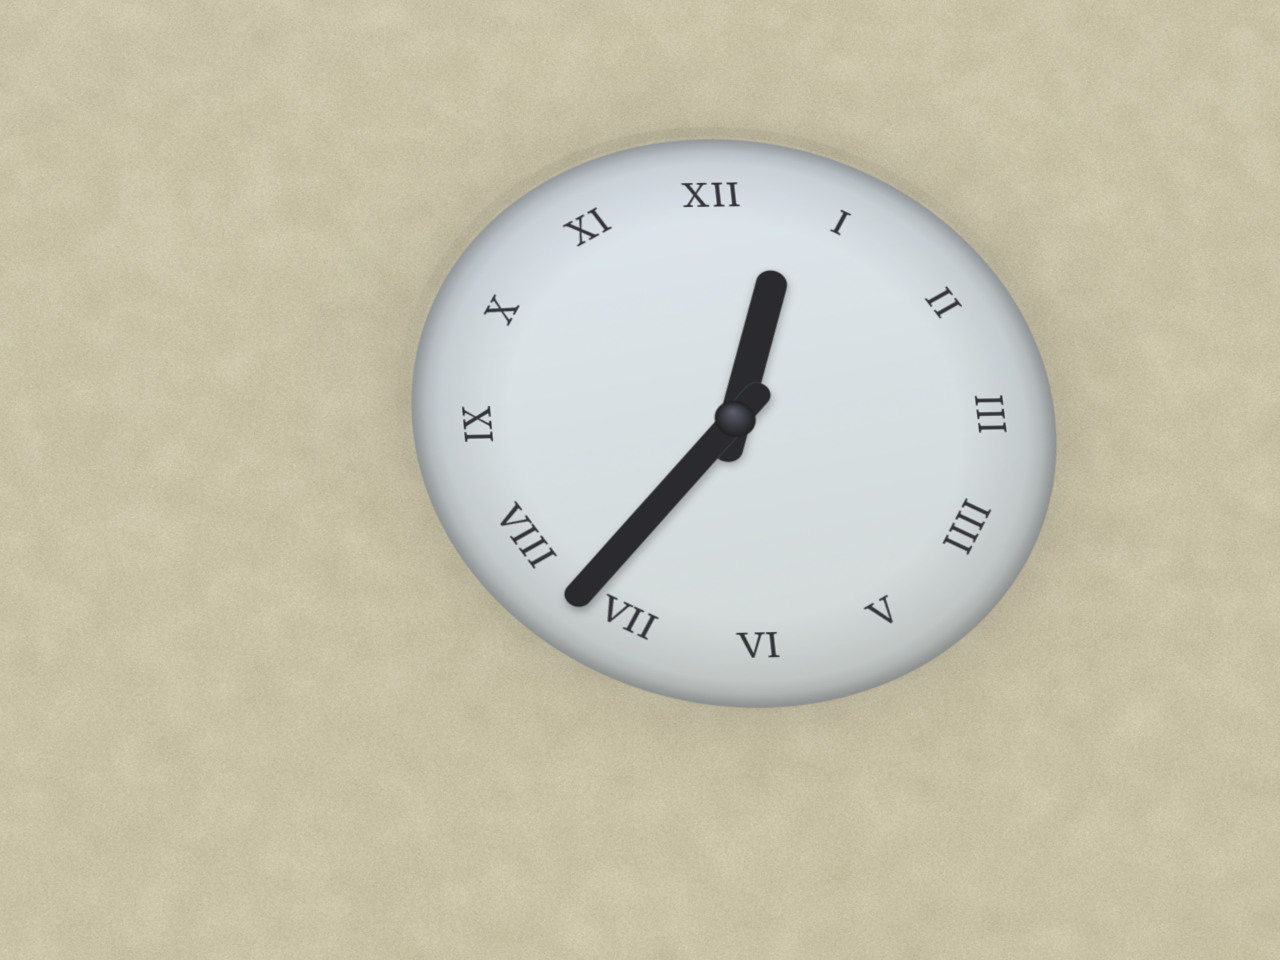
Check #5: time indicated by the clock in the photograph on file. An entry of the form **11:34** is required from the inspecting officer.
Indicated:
**12:37**
